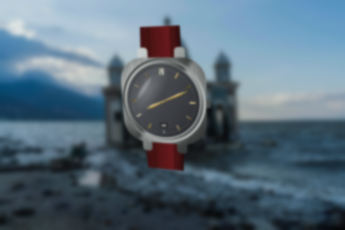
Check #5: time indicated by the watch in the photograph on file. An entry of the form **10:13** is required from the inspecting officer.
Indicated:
**8:11**
